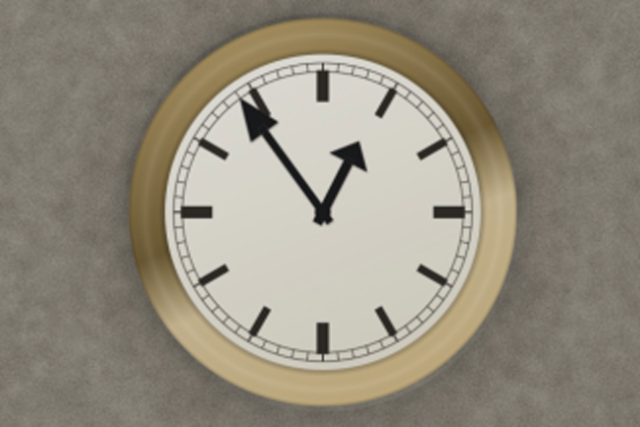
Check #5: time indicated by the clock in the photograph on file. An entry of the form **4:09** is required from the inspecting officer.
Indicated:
**12:54**
